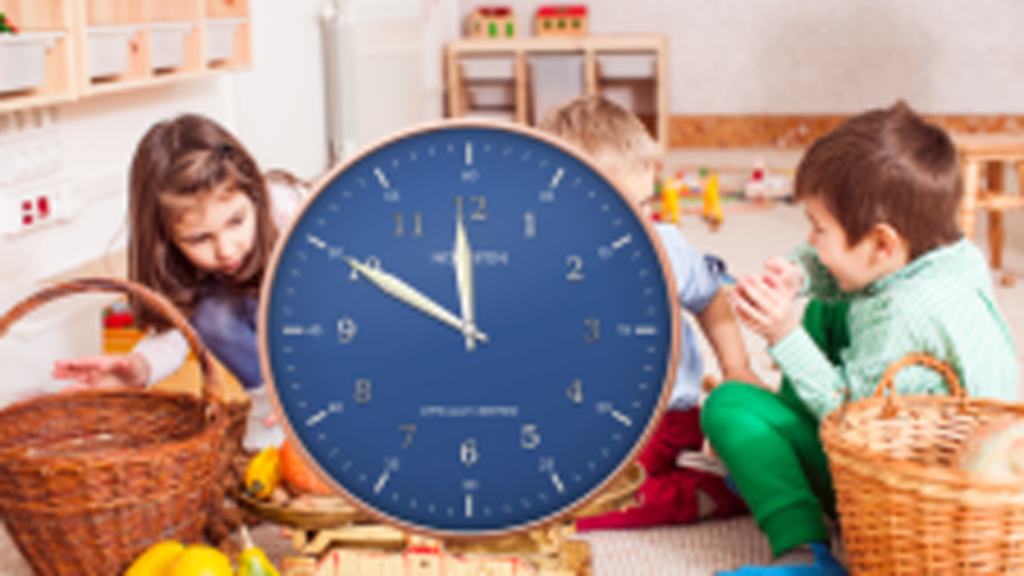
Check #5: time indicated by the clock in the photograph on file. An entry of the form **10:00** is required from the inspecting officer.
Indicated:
**11:50**
